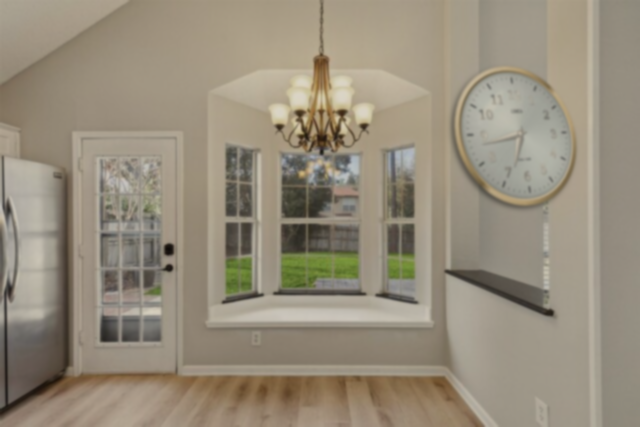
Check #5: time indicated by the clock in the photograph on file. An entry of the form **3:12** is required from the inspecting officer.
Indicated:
**6:43**
